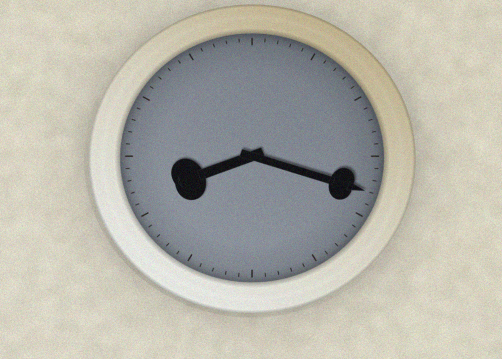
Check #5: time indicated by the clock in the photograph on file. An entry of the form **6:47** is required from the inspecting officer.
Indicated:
**8:18**
